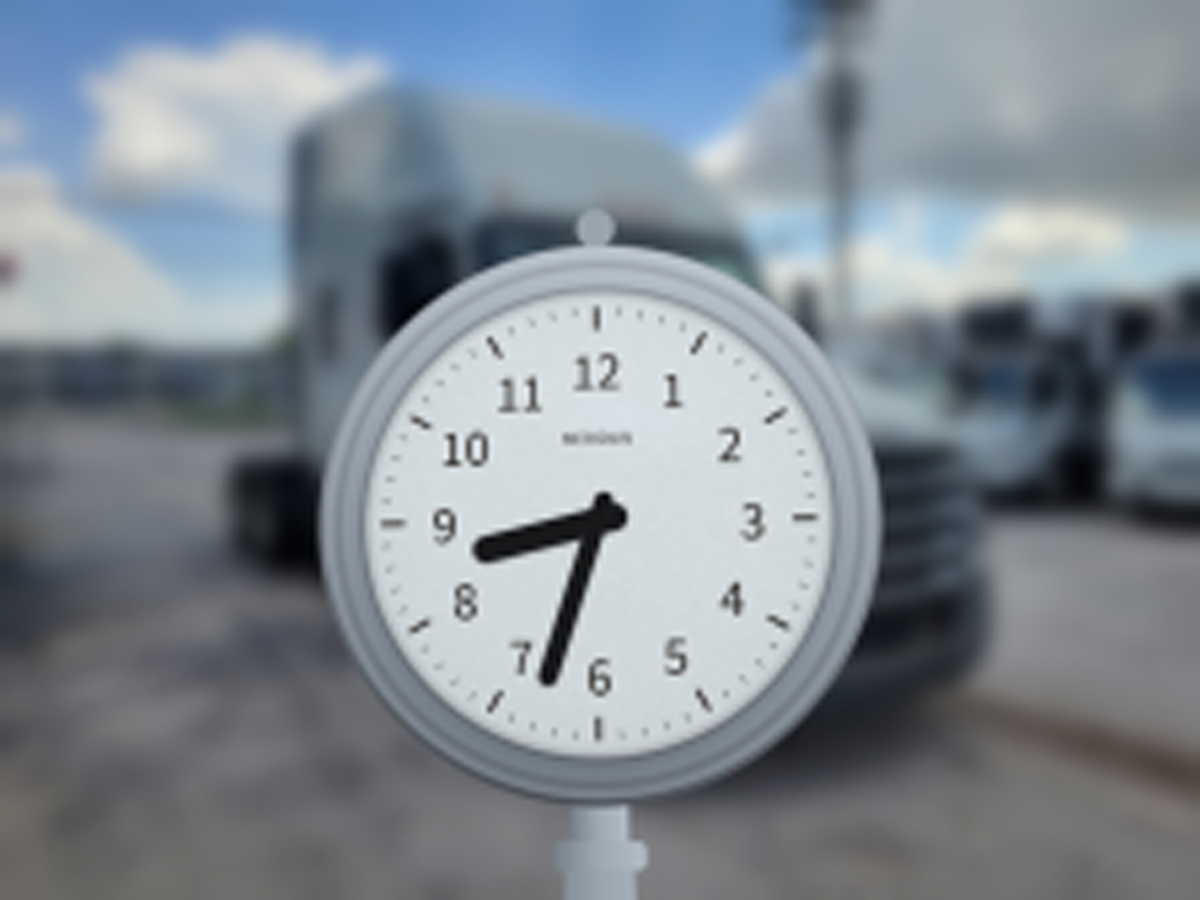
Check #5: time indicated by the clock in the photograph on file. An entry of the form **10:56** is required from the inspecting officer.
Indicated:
**8:33**
